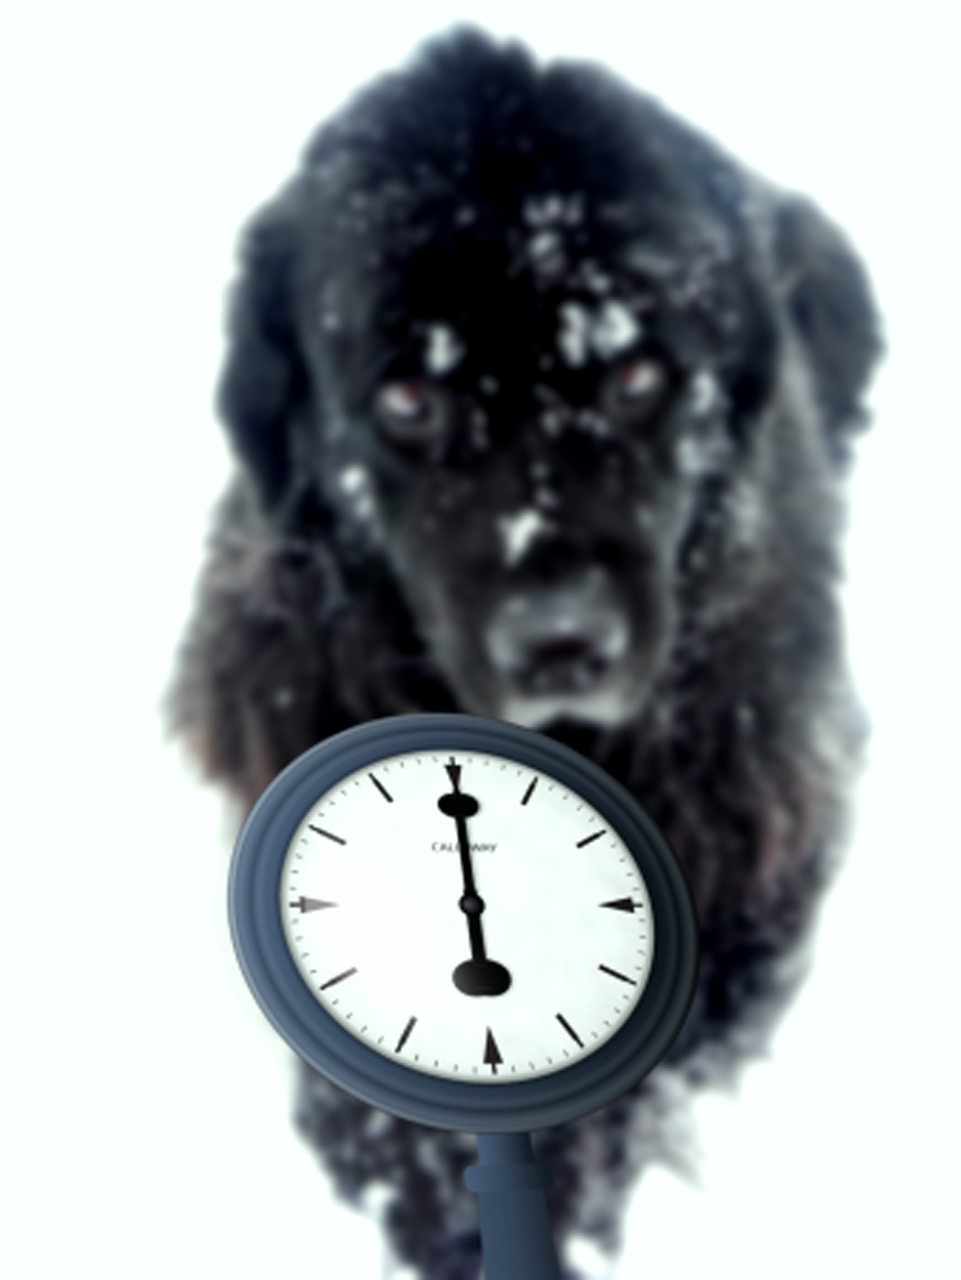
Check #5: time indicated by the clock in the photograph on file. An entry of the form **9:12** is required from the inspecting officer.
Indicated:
**6:00**
